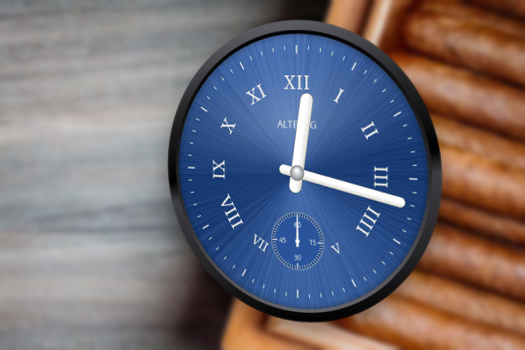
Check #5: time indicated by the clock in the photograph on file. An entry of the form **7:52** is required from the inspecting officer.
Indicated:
**12:17**
